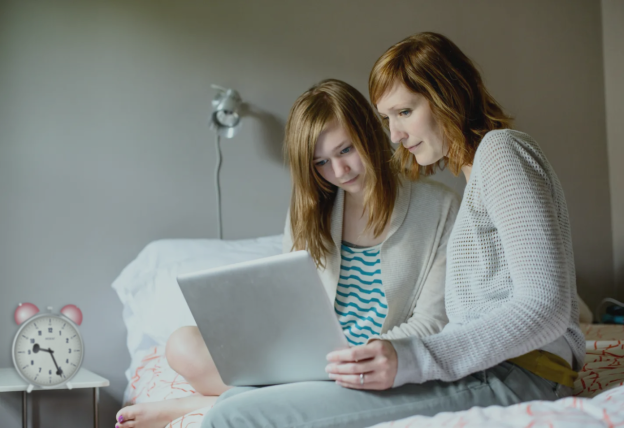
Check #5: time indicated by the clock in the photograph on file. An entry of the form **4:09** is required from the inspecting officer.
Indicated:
**9:26**
